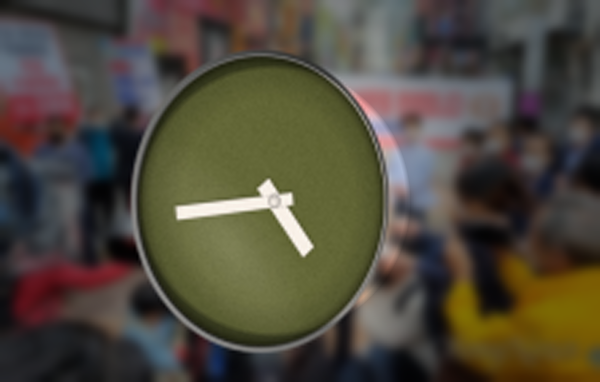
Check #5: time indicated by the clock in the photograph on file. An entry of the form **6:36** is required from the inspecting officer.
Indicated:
**4:44**
